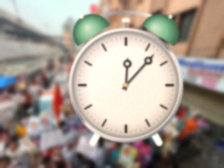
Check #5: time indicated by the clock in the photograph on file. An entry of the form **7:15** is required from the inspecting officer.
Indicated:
**12:07**
